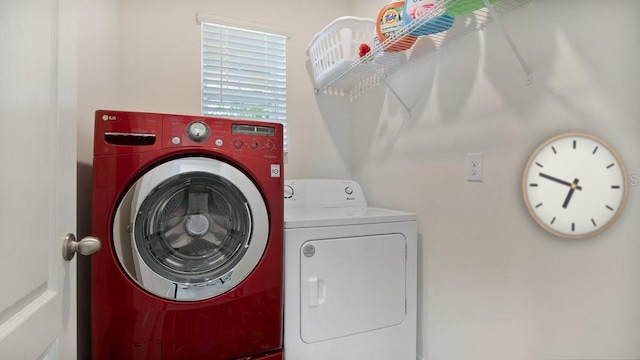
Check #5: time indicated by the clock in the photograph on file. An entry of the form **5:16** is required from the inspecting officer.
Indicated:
**6:48**
